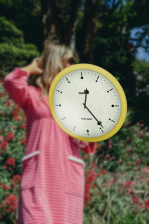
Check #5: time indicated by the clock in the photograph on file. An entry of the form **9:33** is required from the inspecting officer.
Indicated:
**12:24**
